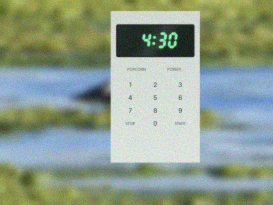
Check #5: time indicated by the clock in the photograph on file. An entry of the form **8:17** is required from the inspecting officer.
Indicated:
**4:30**
